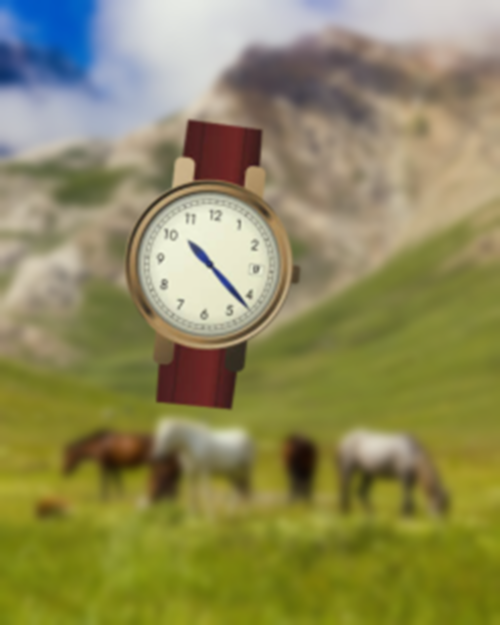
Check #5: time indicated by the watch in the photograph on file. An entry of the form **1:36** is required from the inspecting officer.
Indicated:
**10:22**
